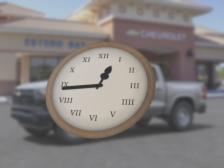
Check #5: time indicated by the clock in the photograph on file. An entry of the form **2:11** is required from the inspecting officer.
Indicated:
**12:44**
